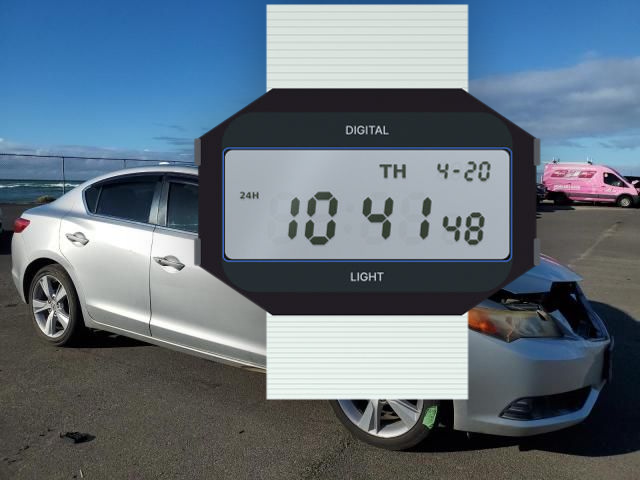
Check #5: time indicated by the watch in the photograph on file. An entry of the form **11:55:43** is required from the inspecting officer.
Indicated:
**10:41:48**
